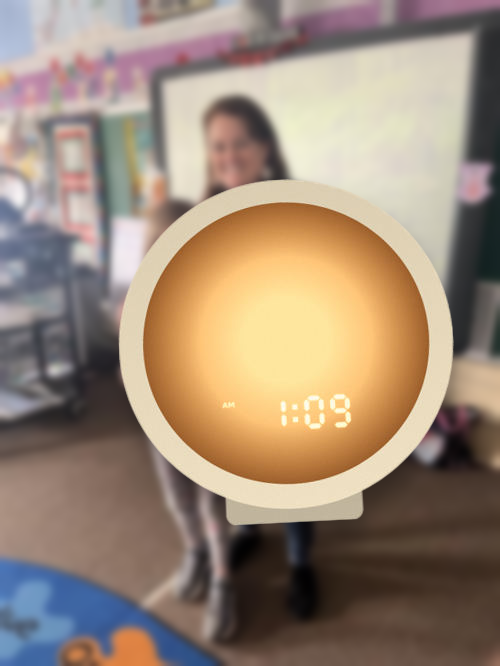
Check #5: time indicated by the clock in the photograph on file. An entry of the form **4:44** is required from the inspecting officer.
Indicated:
**1:09**
